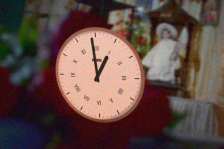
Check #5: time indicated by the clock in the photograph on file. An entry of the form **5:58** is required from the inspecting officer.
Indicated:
**12:59**
